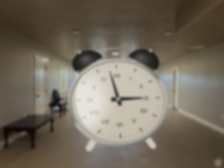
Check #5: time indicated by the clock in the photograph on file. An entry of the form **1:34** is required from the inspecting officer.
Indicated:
**2:58**
